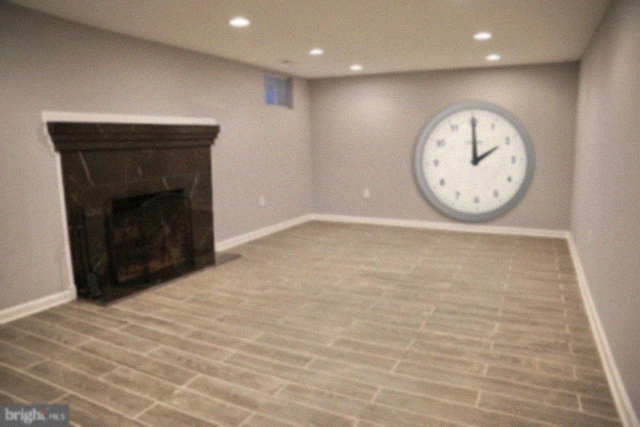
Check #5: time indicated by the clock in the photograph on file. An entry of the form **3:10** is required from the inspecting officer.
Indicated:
**2:00**
